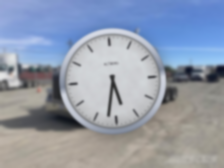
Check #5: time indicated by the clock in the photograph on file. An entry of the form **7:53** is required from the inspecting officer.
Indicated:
**5:32**
